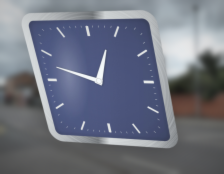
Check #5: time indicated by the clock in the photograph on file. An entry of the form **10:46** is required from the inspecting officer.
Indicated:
**12:48**
